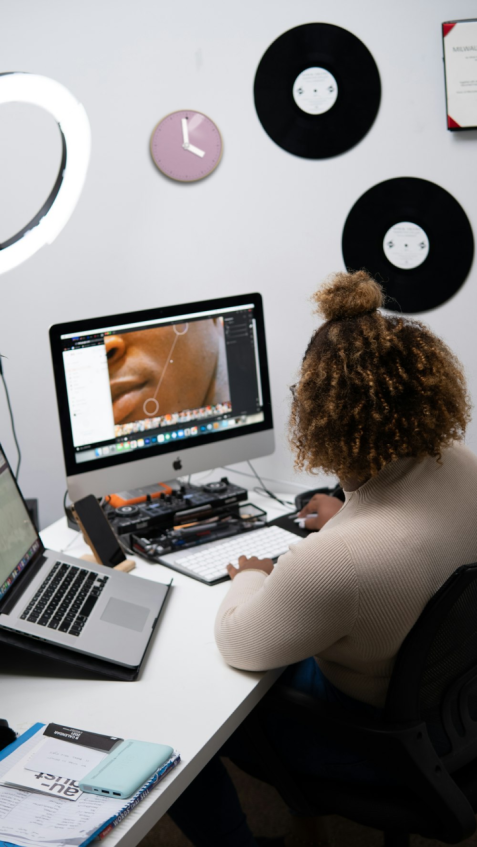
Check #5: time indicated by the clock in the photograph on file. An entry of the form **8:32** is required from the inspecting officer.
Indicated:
**3:59**
